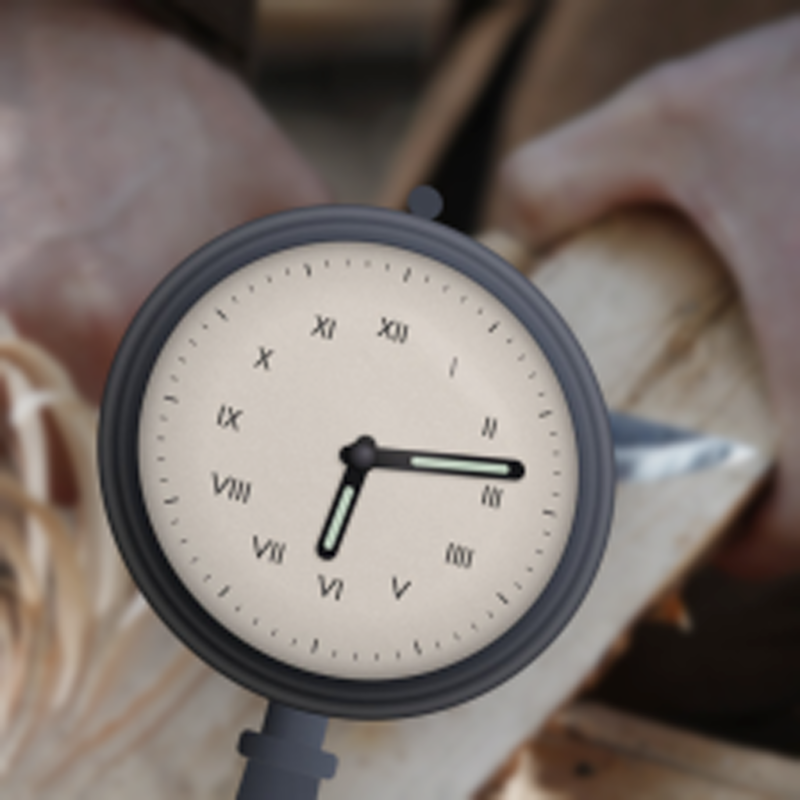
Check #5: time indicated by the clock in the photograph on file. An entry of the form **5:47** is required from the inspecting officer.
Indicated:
**6:13**
